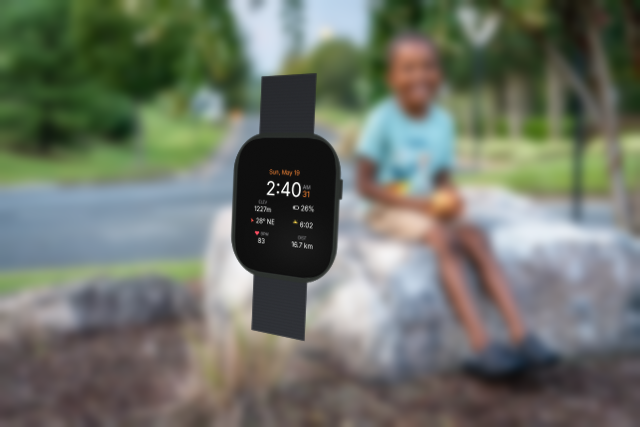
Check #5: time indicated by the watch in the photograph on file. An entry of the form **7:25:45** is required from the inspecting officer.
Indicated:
**2:40:31**
